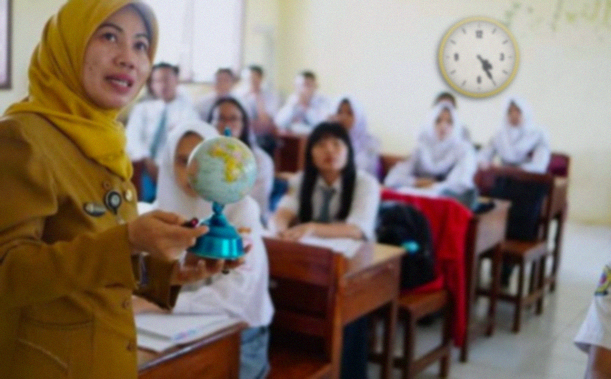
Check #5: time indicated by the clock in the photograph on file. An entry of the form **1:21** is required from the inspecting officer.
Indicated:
**4:25**
